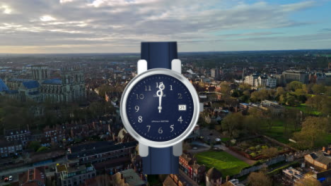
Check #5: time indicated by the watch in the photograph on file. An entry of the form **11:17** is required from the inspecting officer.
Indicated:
**12:01**
